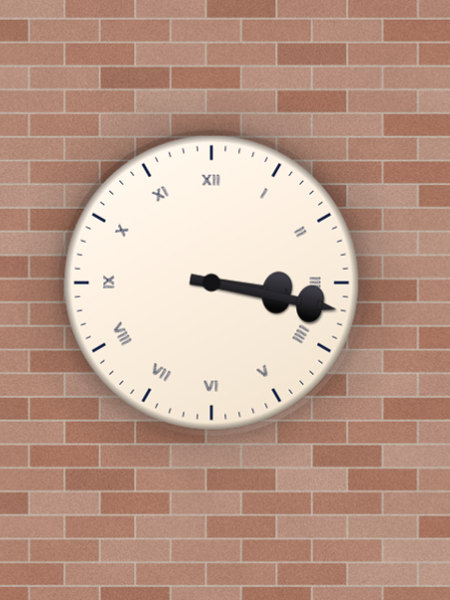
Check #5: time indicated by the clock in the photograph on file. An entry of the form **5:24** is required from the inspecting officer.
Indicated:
**3:17**
